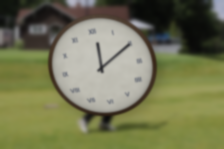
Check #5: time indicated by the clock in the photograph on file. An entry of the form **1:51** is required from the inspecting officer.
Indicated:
**12:10**
